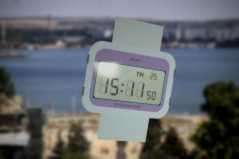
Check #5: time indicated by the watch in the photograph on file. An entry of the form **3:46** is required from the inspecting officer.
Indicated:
**15:11**
